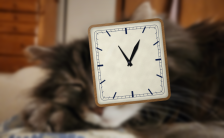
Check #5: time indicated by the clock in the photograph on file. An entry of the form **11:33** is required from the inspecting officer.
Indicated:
**11:05**
